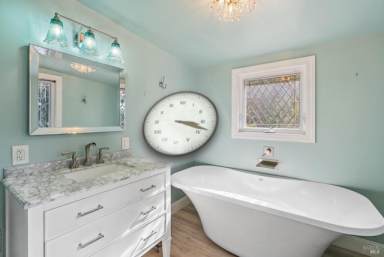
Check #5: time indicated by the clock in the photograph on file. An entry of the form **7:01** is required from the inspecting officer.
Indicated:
**3:18**
